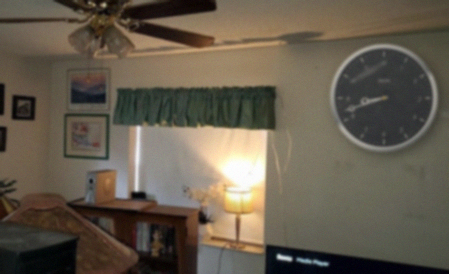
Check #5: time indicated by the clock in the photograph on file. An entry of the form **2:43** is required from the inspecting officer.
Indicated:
**8:42**
